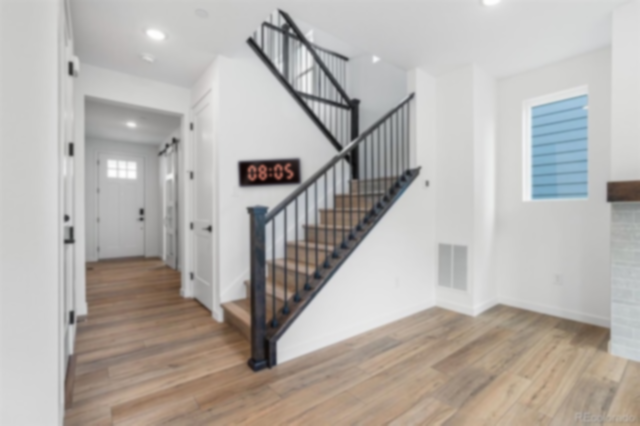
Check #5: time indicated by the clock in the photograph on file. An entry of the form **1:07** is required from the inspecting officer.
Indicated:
**8:05**
